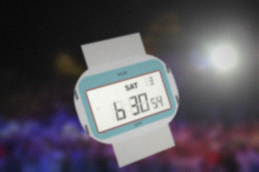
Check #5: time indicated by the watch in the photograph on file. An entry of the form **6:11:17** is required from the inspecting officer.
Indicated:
**6:30:54**
